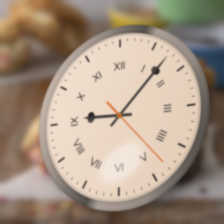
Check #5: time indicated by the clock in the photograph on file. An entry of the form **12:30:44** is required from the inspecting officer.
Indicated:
**9:07:23**
